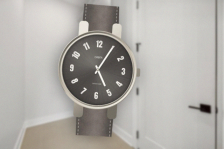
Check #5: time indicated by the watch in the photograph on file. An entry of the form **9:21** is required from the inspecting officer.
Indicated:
**5:05**
